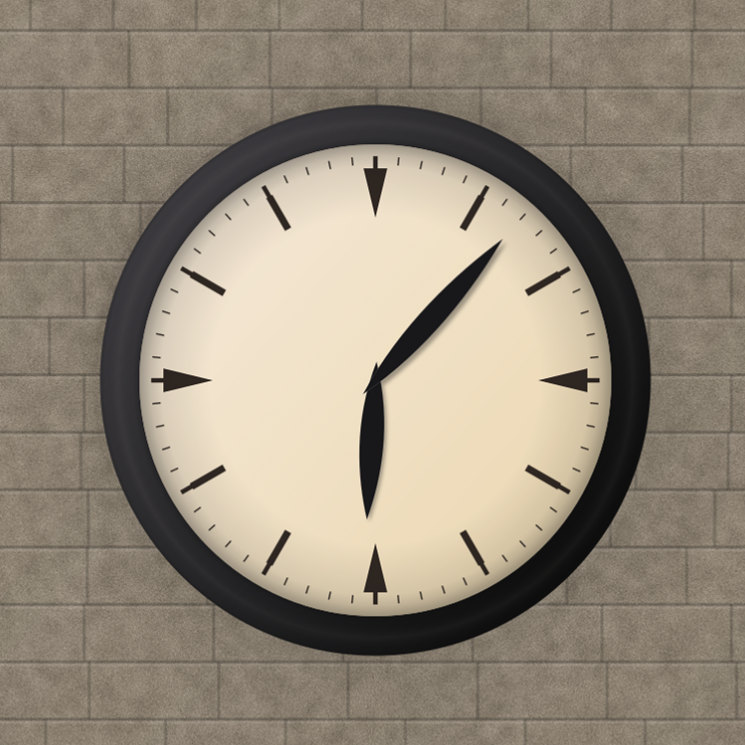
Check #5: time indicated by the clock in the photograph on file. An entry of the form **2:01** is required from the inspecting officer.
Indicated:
**6:07**
